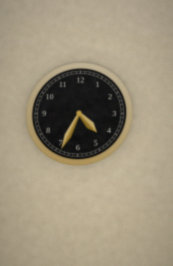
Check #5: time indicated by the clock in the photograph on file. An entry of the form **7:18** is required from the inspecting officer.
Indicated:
**4:34**
